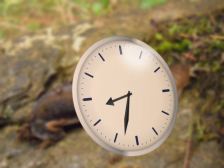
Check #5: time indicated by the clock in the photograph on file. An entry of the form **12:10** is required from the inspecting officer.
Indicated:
**8:33**
